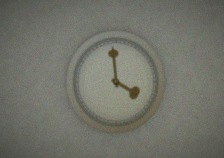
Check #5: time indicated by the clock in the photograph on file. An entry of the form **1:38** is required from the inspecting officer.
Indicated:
**3:59**
